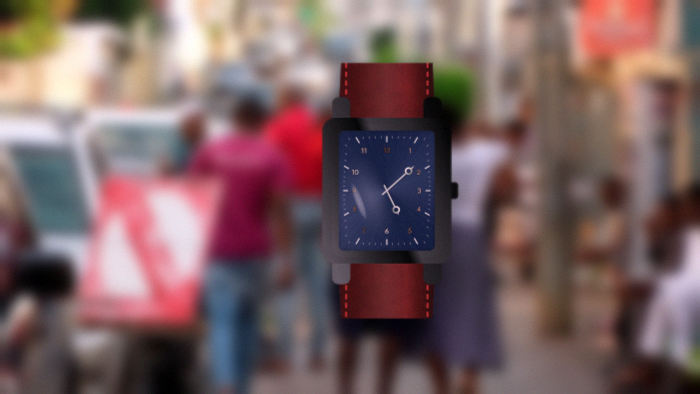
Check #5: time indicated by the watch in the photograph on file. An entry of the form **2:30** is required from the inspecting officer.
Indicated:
**5:08**
